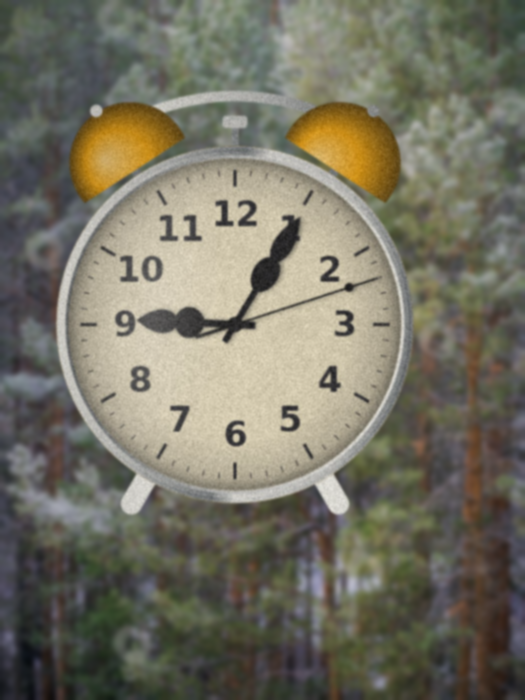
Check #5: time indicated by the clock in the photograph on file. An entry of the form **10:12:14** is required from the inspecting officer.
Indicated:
**9:05:12**
